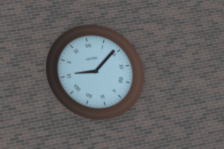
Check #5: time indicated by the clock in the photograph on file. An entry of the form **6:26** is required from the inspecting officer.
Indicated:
**9:09**
